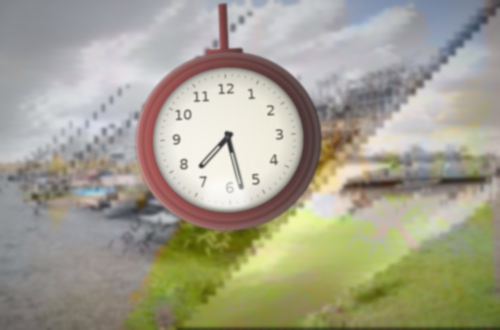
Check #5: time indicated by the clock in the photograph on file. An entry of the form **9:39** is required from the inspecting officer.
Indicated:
**7:28**
